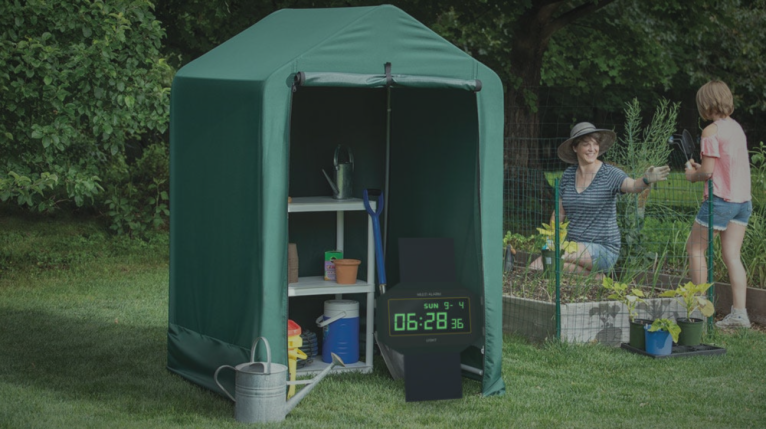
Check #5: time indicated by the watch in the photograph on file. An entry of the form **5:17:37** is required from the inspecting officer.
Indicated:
**6:28:36**
